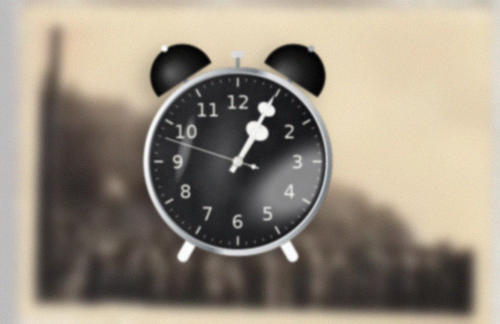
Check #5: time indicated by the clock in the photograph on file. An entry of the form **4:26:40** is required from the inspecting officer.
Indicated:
**1:04:48**
